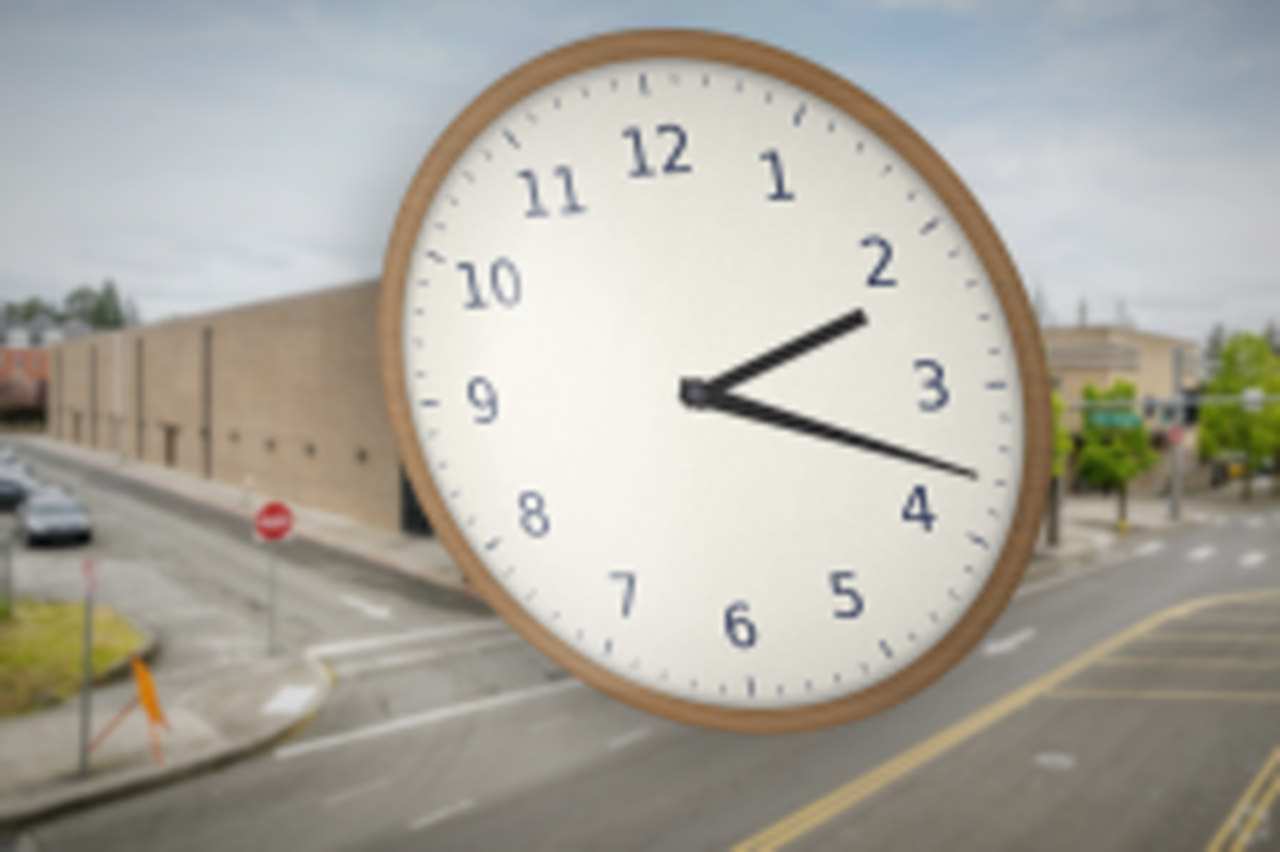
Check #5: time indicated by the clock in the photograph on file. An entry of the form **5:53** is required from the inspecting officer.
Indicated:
**2:18**
